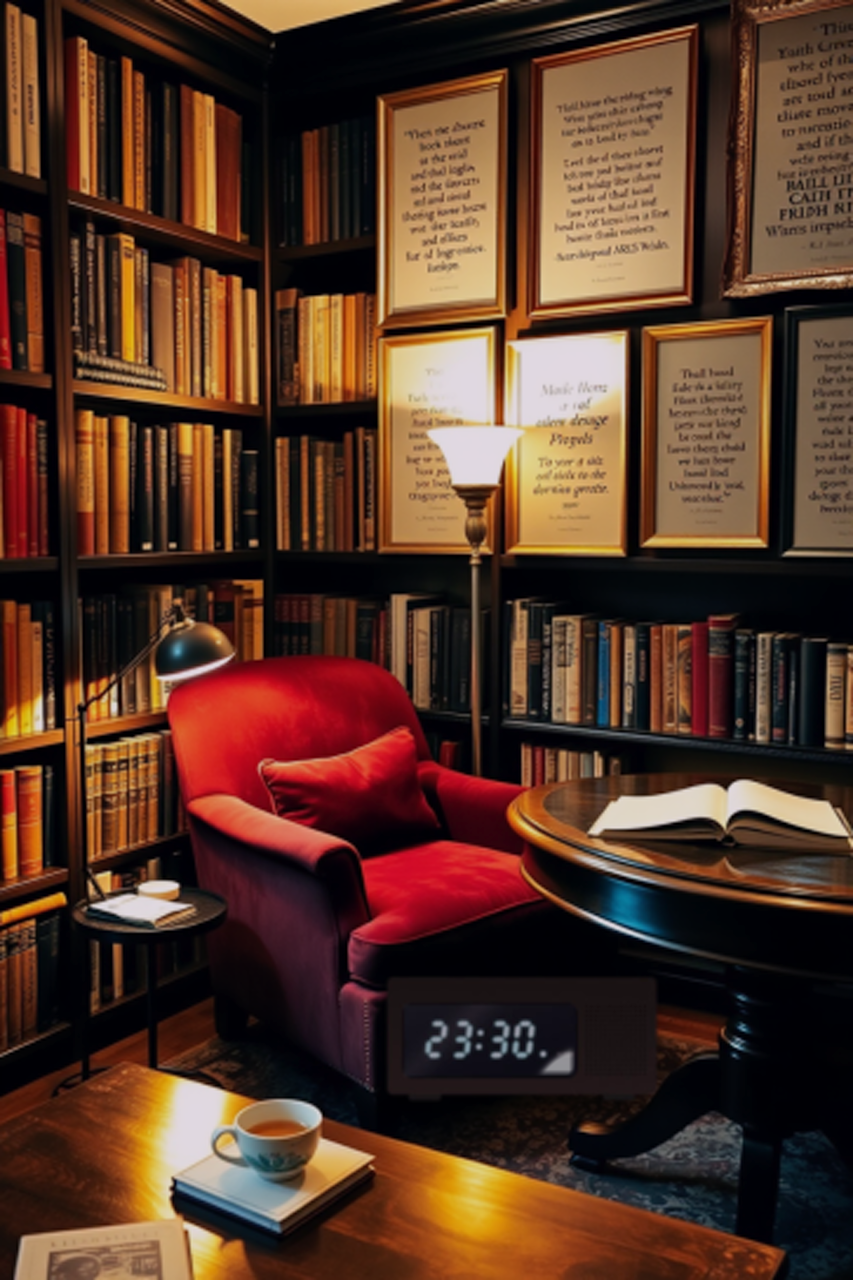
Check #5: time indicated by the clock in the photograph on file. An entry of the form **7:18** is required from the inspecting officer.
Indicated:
**23:30**
